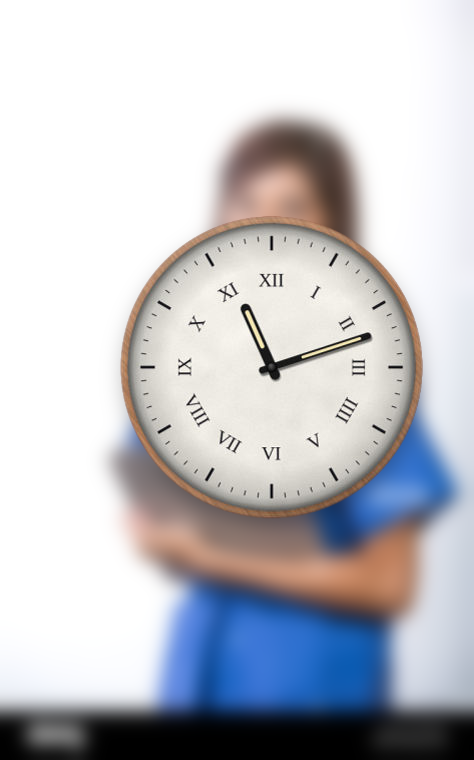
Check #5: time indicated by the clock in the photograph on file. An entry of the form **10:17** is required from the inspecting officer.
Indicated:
**11:12**
